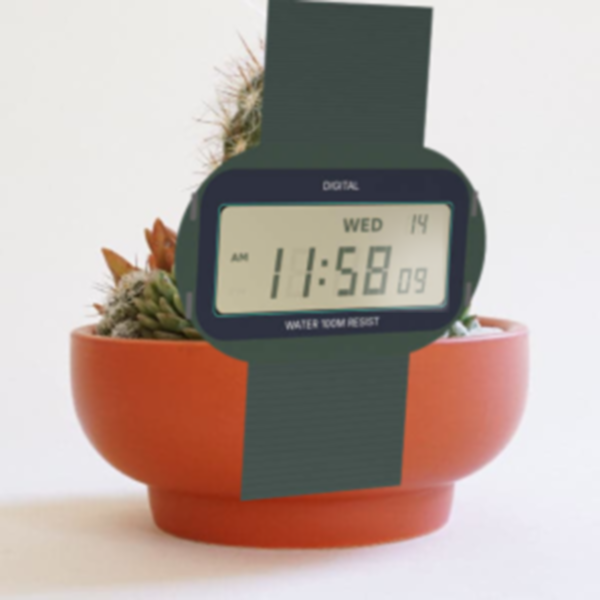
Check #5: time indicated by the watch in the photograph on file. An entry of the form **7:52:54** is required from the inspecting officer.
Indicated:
**11:58:09**
